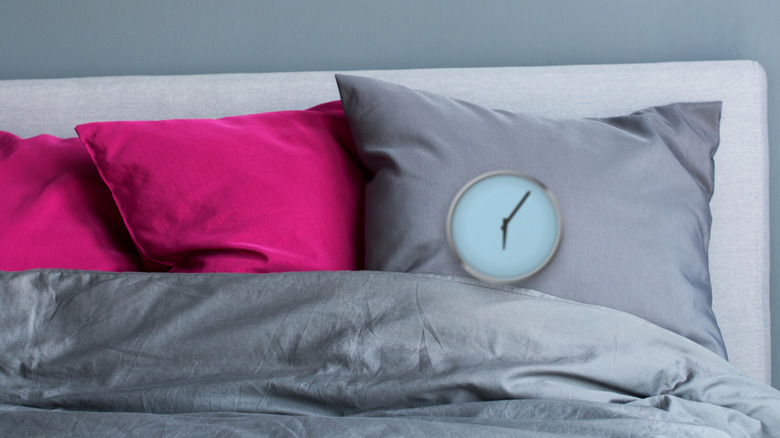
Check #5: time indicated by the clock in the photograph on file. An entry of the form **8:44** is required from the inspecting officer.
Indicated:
**6:06**
